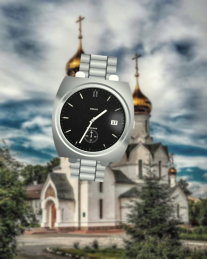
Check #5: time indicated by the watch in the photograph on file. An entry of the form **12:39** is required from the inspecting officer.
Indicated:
**1:34**
